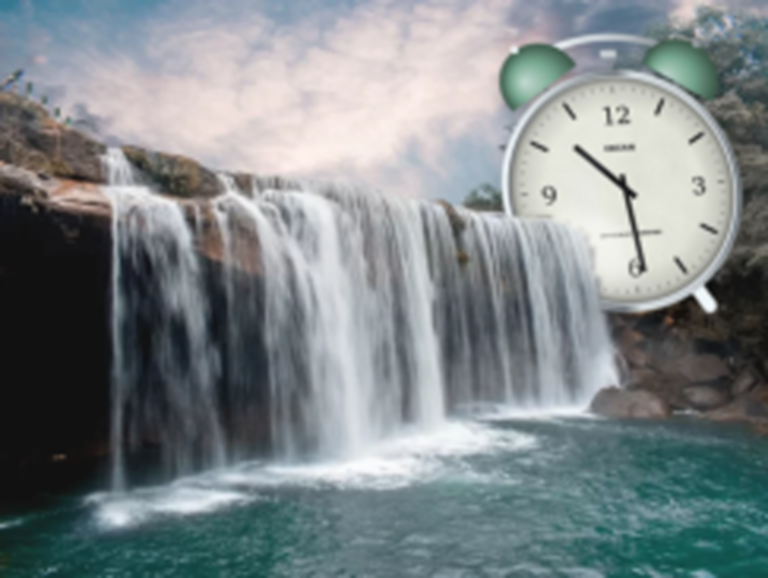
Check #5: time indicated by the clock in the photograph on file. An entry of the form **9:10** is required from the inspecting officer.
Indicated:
**10:29**
